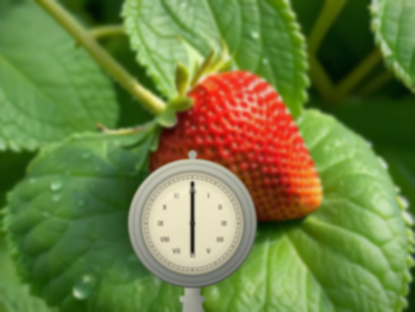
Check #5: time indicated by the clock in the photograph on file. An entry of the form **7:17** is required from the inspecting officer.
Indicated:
**6:00**
